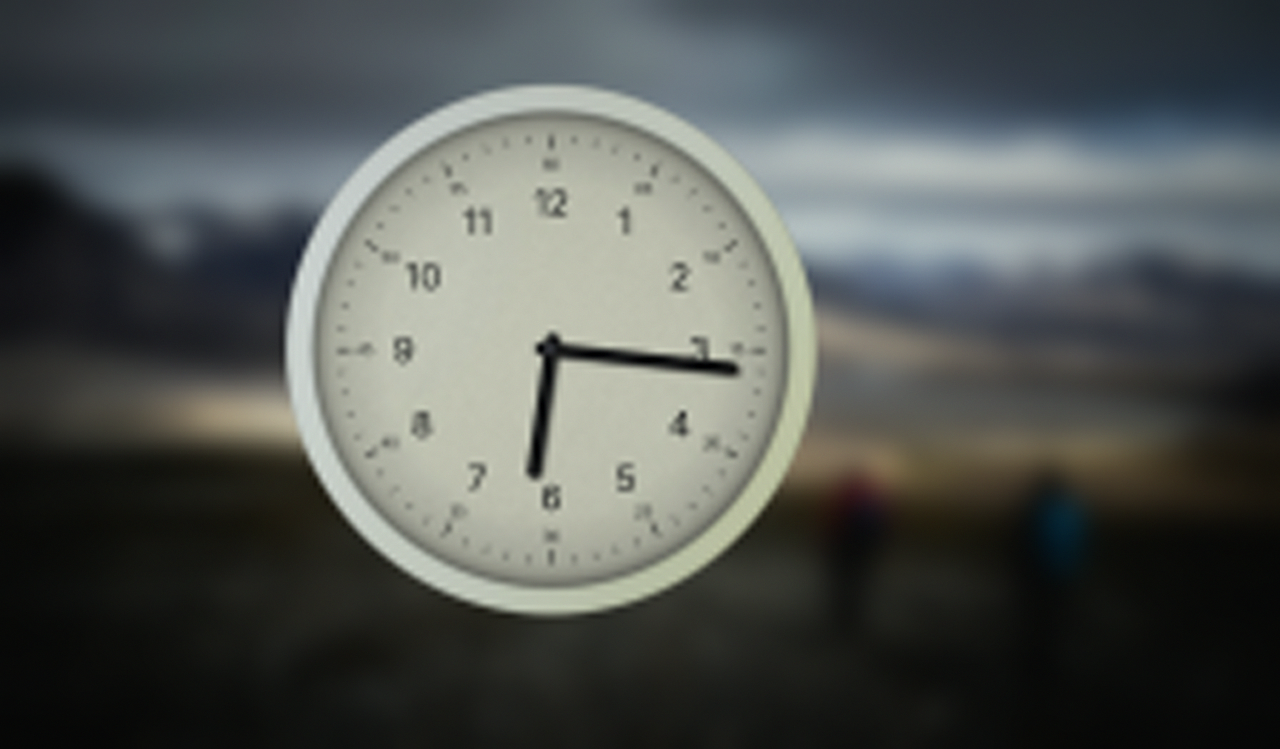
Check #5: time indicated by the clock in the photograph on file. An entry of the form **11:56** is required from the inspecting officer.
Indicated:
**6:16**
